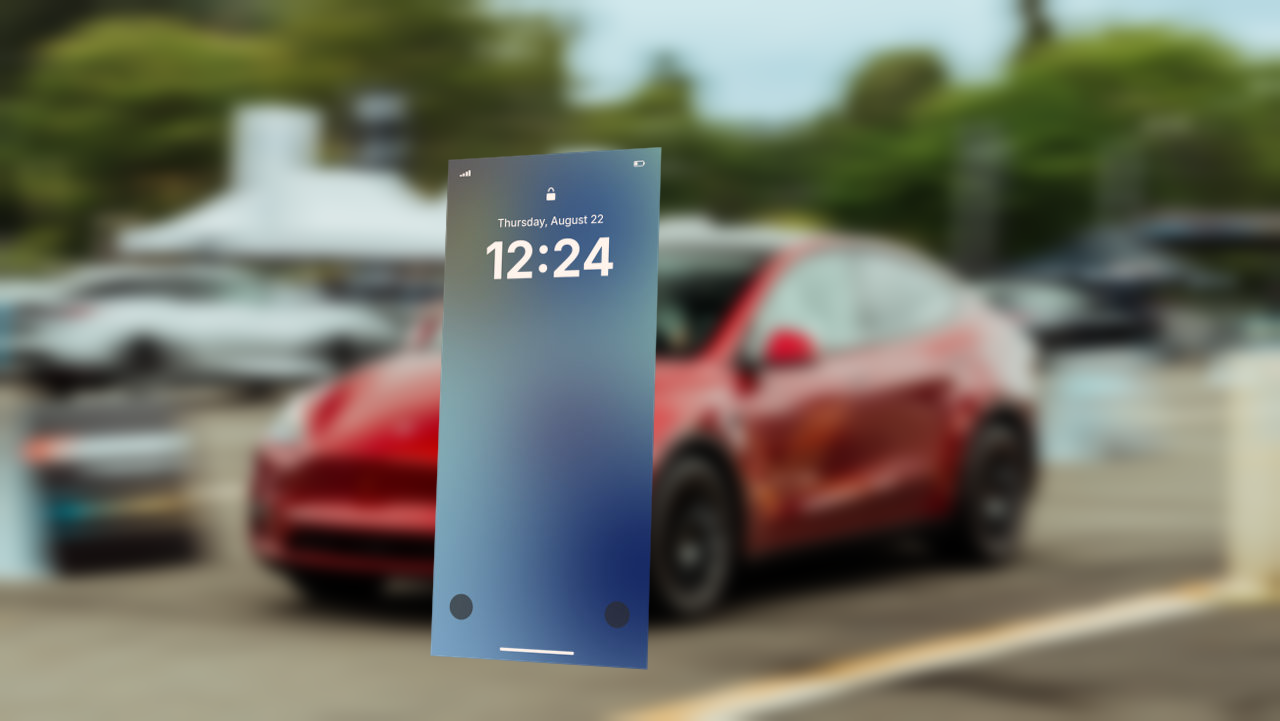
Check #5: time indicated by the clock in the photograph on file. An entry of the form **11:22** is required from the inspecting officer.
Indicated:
**12:24**
